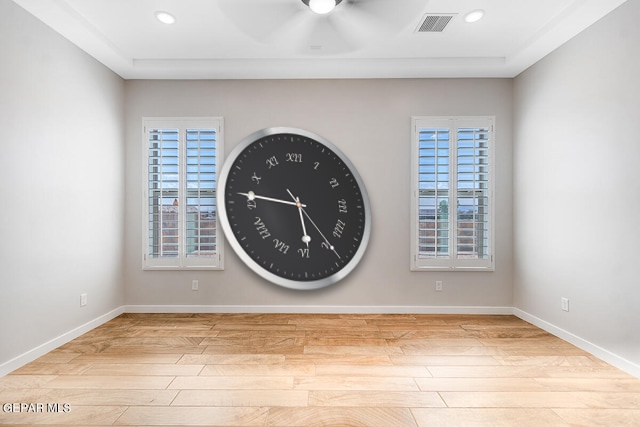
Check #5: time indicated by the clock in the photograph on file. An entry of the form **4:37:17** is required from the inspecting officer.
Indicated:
**5:46:24**
